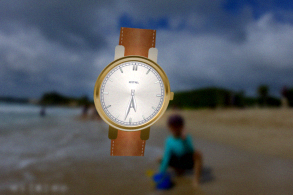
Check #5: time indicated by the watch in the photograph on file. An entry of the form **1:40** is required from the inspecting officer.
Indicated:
**5:32**
